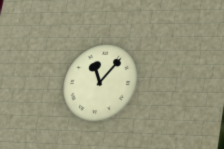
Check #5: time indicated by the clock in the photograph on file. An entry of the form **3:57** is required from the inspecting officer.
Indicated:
**11:06**
